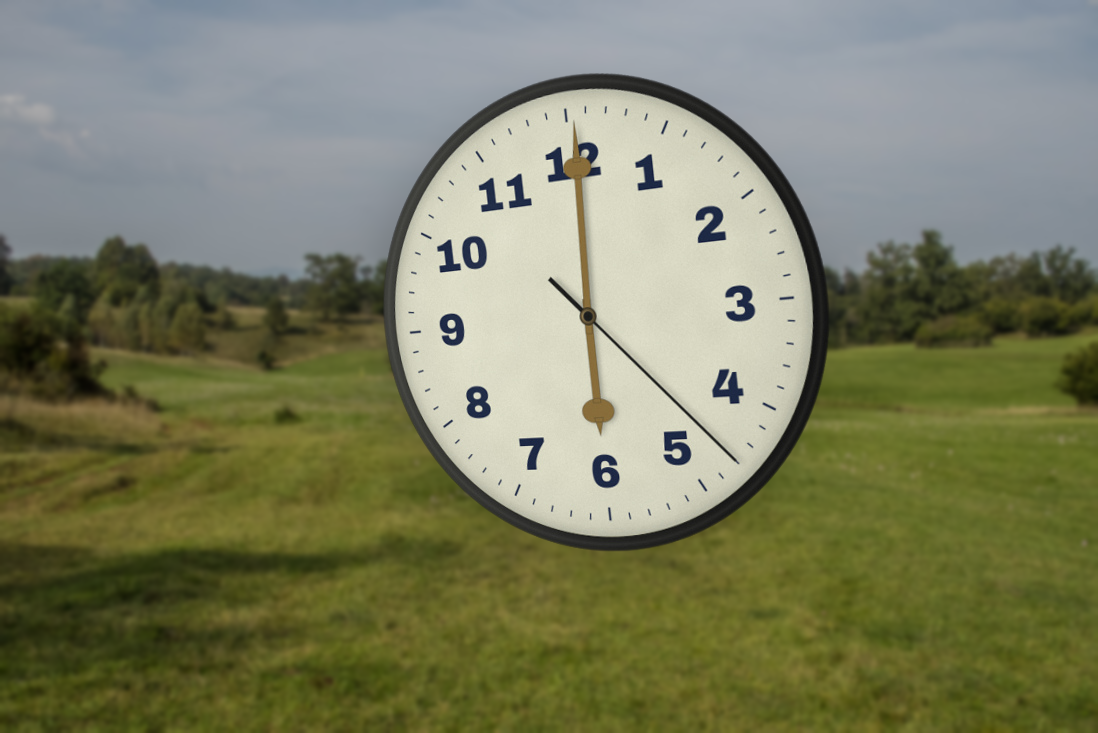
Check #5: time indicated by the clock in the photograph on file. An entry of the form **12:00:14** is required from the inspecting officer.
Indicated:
**6:00:23**
